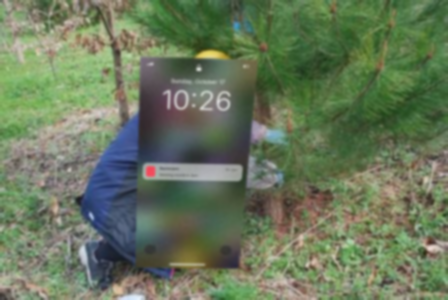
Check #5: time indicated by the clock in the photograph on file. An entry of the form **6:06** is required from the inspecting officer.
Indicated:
**10:26**
